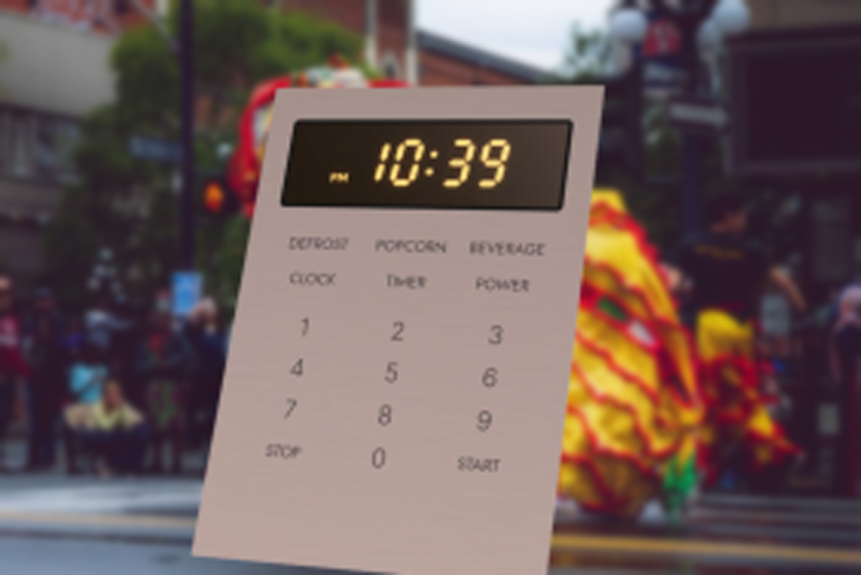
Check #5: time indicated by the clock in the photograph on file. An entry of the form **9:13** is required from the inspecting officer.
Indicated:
**10:39**
